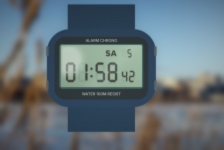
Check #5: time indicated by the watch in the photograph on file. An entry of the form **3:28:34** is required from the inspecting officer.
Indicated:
**1:58:42**
